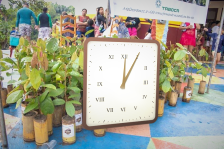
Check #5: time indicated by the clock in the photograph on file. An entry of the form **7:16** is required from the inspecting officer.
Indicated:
**12:05**
